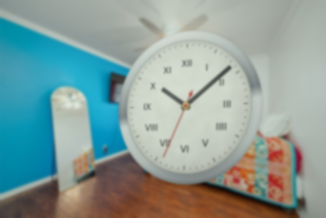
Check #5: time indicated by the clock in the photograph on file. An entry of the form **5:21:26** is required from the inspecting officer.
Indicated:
**10:08:34**
